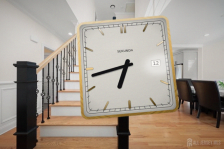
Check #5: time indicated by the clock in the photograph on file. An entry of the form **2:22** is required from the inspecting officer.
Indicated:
**6:43**
